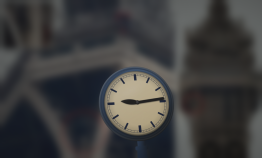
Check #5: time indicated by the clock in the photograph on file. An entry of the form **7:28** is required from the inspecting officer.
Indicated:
**9:14**
